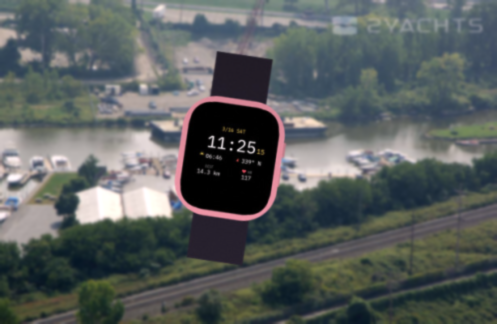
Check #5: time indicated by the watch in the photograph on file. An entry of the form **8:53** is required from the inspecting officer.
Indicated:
**11:25**
